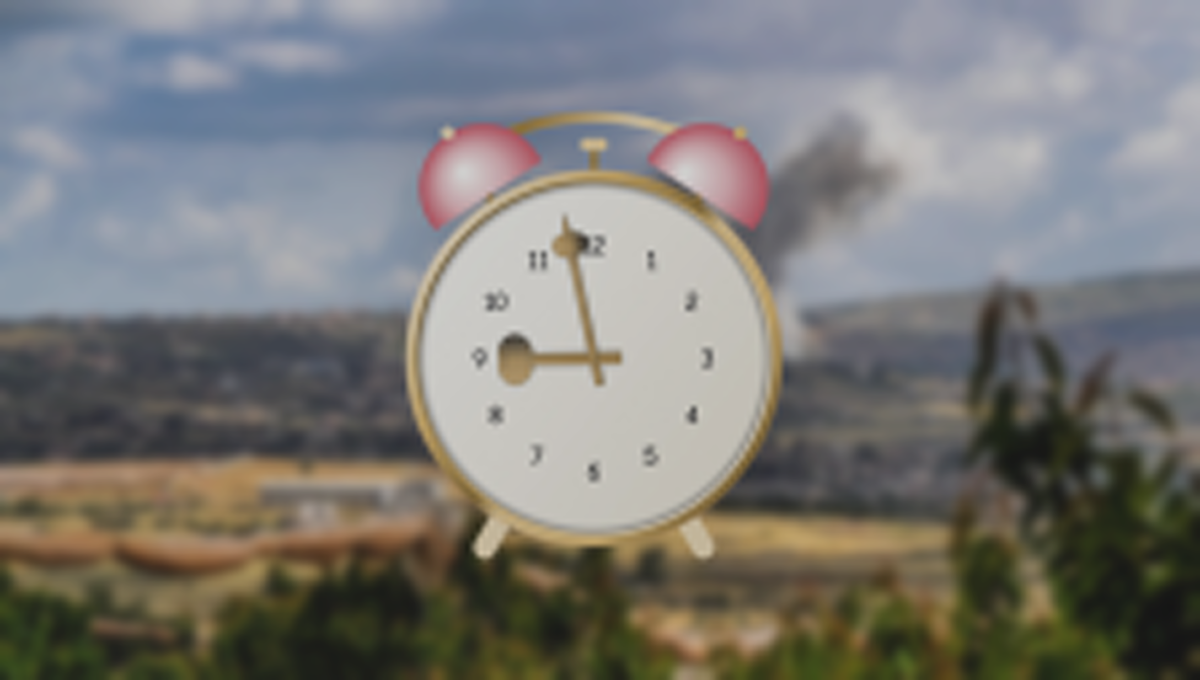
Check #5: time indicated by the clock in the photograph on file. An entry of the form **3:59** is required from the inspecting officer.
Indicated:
**8:58**
